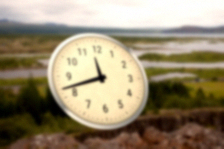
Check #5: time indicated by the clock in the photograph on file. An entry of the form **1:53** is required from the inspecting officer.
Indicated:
**11:42**
